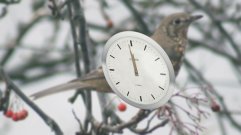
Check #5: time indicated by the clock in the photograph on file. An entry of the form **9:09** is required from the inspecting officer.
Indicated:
**11:59**
